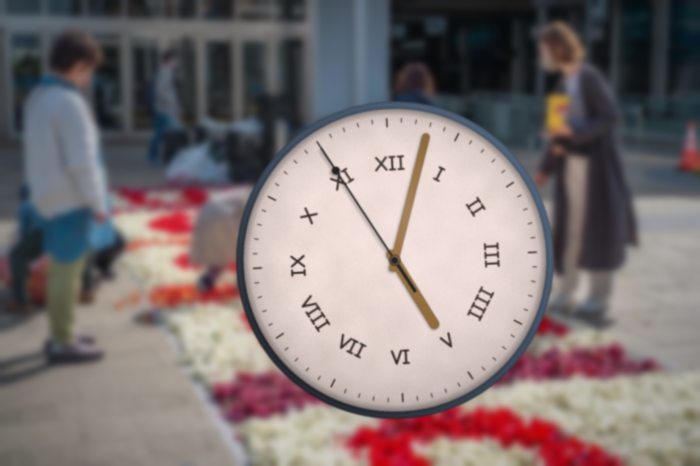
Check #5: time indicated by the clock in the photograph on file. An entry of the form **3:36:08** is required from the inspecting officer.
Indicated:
**5:02:55**
